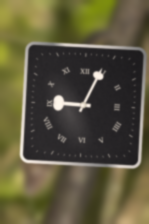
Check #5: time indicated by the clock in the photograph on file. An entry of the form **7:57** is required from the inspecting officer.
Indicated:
**9:04**
